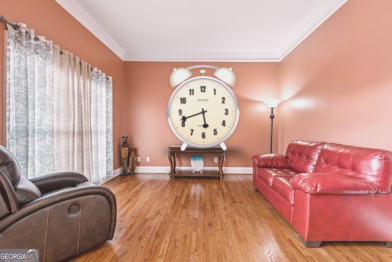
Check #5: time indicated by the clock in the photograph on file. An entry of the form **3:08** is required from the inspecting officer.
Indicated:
**5:42**
